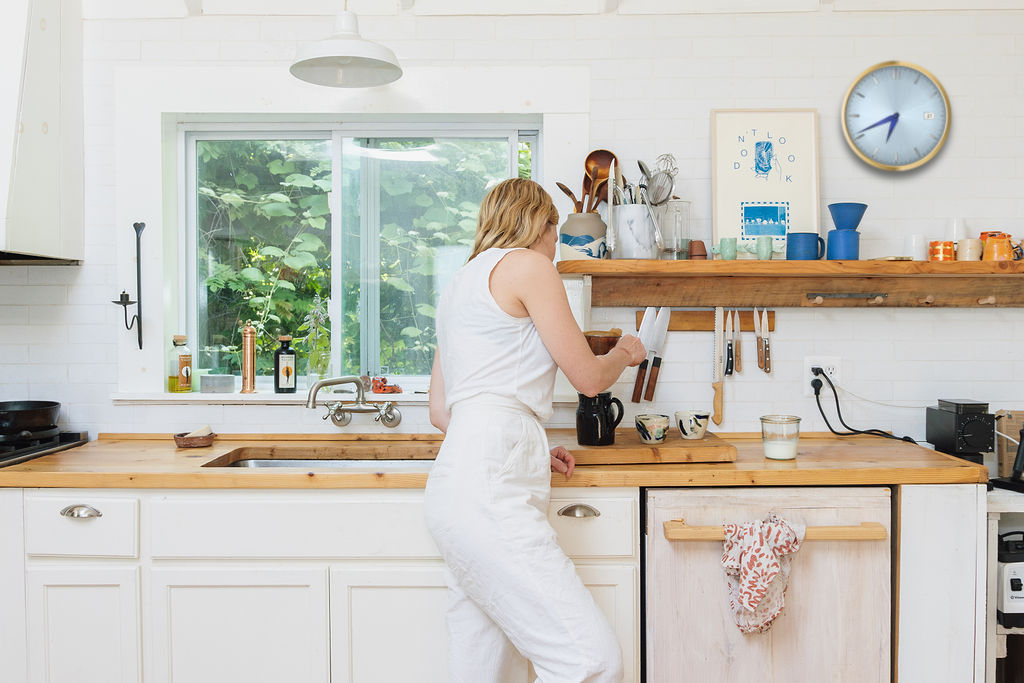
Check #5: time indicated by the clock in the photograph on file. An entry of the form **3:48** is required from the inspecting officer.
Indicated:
**6:41**
